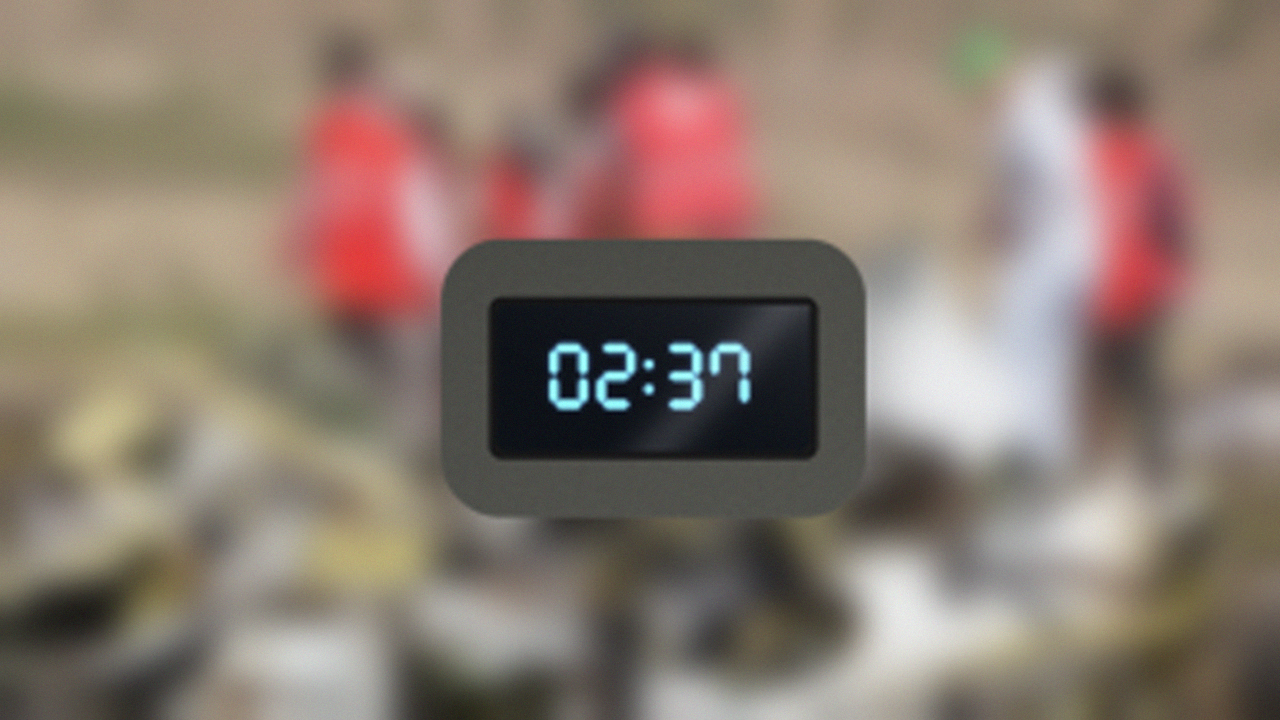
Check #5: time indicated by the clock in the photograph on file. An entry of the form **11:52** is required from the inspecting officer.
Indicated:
**2:37**
